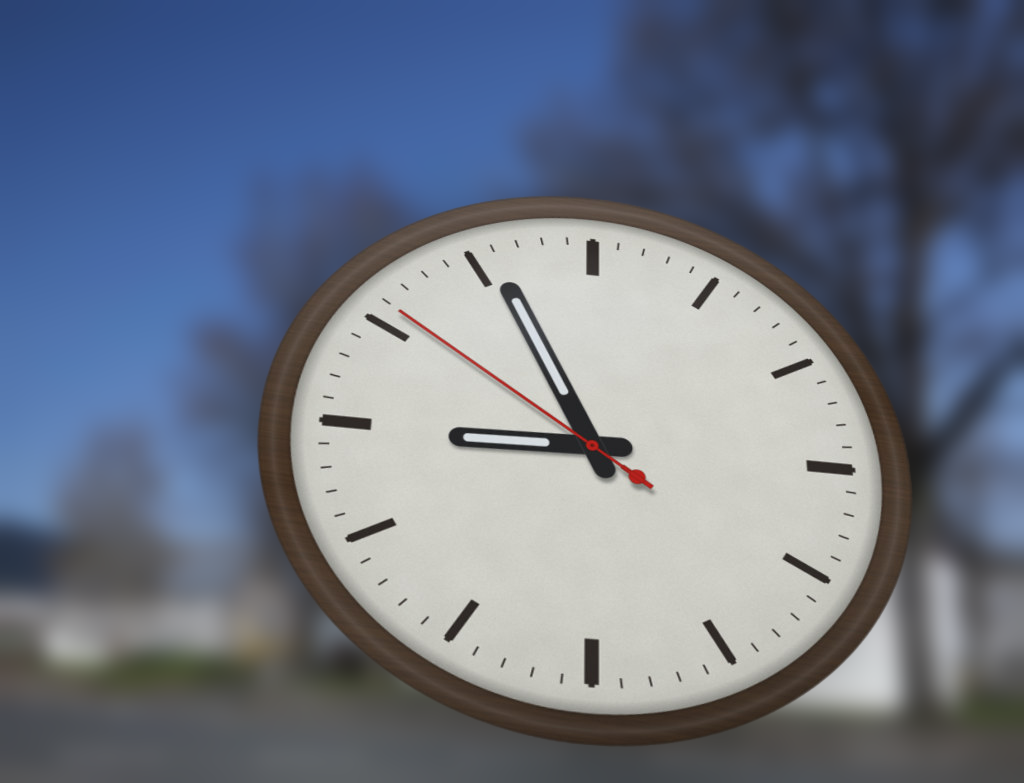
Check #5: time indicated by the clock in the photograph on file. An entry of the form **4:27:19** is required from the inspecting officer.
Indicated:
**8:55:51**
